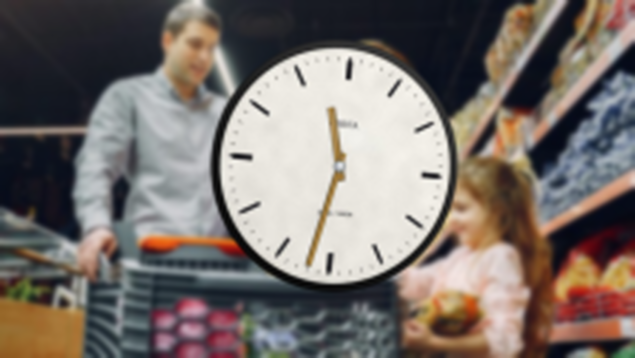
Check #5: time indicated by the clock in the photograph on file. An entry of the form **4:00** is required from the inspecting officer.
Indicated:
**11:32**
